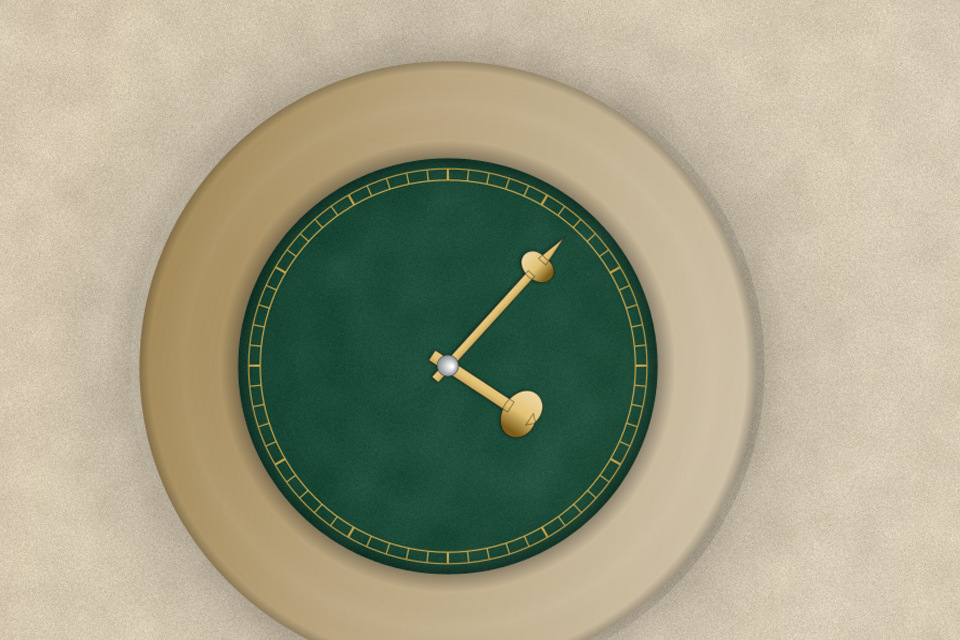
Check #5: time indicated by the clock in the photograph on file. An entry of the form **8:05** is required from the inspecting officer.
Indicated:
**4:07**
